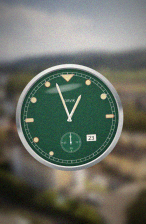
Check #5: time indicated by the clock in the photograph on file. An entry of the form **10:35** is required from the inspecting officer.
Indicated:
**12:57**
